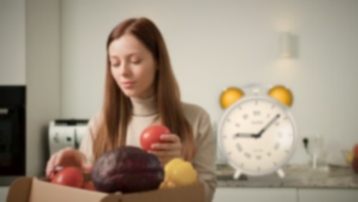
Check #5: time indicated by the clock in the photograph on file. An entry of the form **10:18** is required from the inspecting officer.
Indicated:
**9:08**
